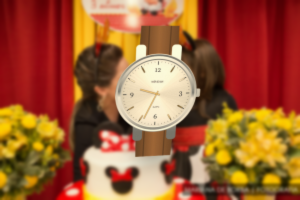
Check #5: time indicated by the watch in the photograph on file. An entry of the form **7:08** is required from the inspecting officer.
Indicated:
**9:34**
